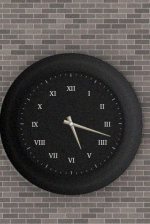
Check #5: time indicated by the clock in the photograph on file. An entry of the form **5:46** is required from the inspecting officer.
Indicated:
**5:18**
